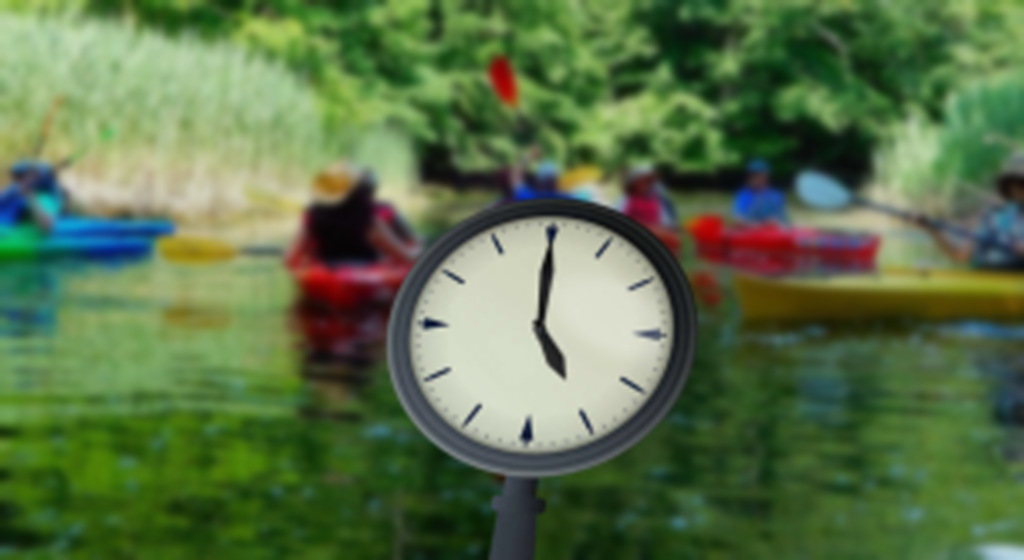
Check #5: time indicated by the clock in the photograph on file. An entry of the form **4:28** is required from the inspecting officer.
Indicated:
**5:00**
